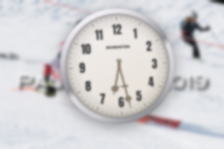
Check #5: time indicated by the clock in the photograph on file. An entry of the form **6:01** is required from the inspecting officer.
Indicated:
**6:28**
